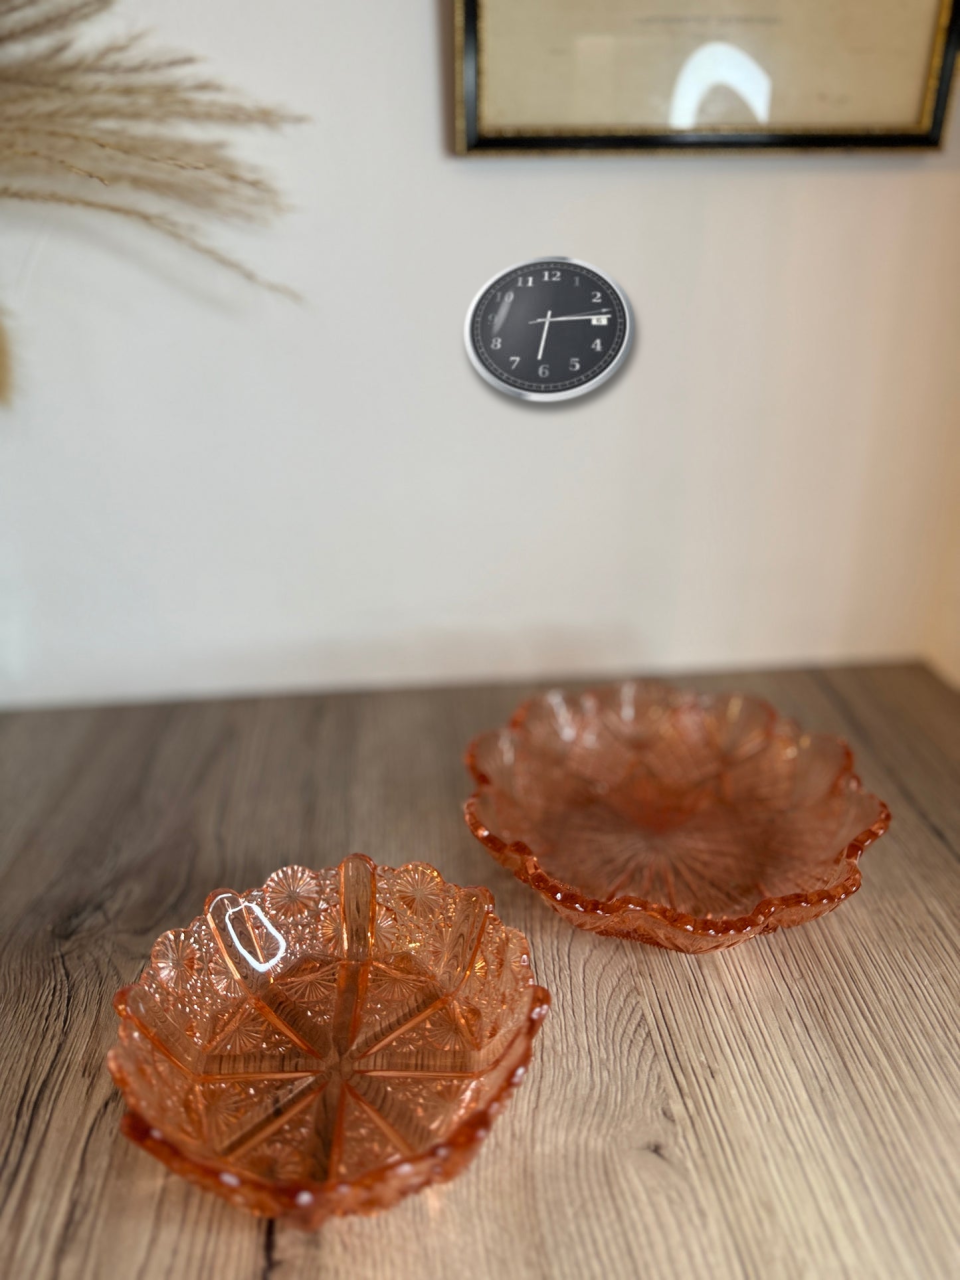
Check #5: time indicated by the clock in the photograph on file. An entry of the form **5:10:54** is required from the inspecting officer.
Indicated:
**6:14:13**
